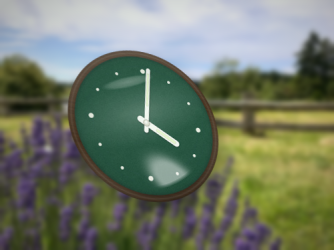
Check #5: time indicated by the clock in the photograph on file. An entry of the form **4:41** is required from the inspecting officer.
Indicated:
**4:01**
